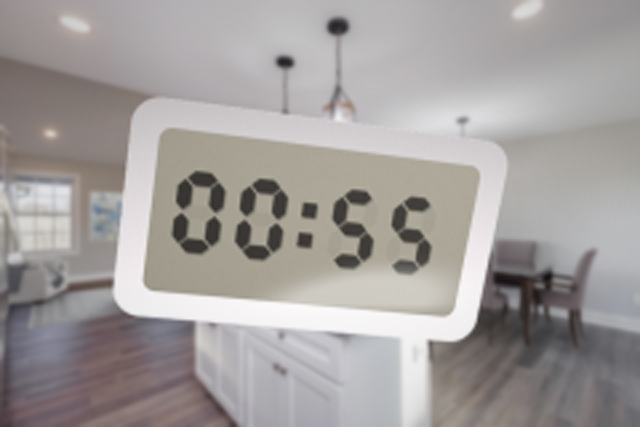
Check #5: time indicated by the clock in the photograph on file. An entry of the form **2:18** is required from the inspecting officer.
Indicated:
**0:55**
